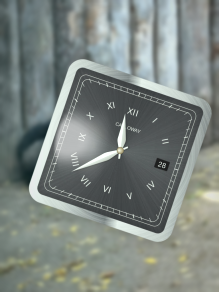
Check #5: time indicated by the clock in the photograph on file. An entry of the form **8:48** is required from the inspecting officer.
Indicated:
**11:38**
